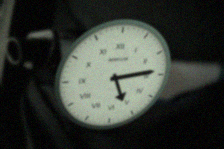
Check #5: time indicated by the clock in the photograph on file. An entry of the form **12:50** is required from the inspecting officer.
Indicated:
**5:14**
